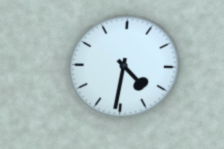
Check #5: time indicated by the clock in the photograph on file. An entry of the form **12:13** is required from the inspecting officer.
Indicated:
**4:31**
